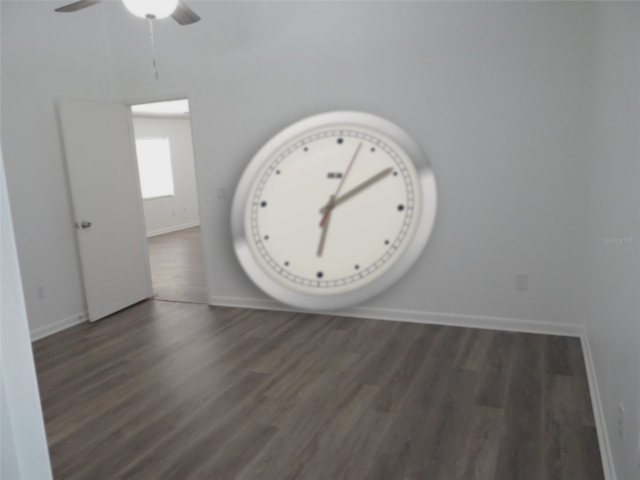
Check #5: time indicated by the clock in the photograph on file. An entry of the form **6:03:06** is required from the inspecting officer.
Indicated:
**6:09:03**
